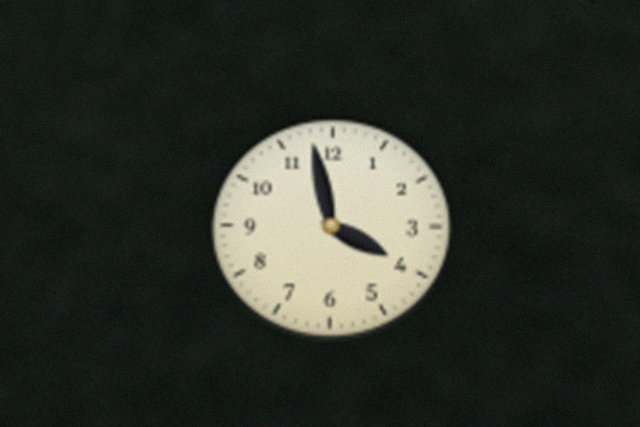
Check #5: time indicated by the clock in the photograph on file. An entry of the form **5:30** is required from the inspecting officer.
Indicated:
**3:58**
